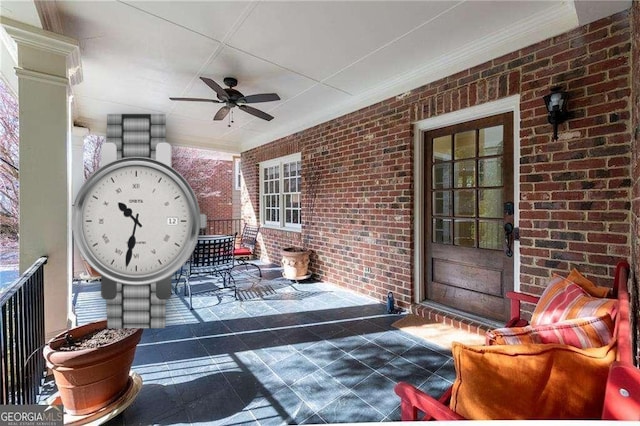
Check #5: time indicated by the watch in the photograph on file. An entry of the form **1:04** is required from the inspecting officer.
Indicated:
**10:32**
